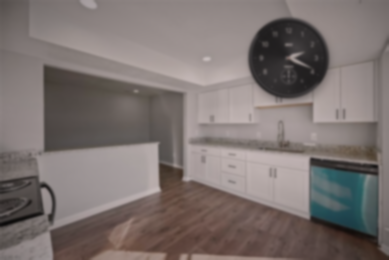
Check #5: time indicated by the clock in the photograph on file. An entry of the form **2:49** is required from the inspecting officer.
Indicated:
**2:19**
